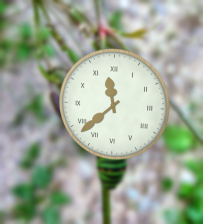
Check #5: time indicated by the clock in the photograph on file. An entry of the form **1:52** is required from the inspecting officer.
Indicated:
**11:38**
